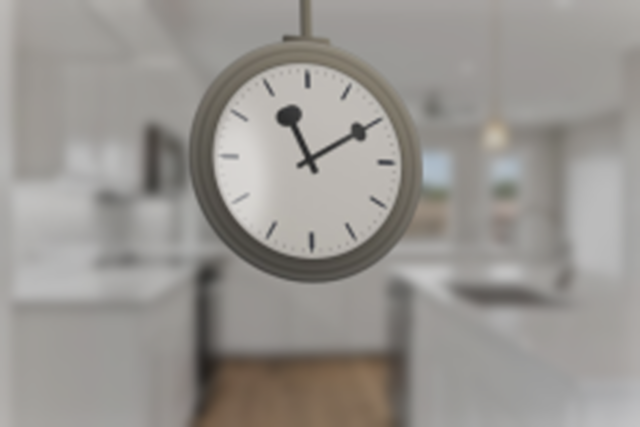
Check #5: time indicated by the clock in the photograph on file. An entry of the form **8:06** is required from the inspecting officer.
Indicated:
**11:10**
